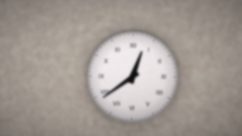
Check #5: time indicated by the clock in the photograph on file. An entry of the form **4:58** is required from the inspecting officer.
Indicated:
**12:39**
